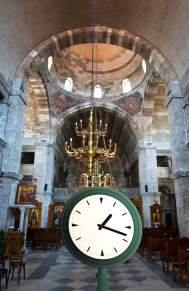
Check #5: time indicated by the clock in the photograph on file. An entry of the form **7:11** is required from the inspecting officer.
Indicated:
**1:18**
